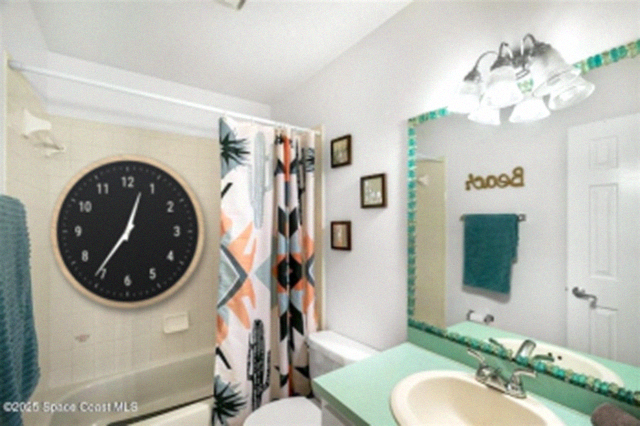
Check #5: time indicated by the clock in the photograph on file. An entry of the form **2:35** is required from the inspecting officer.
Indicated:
**12:36**
